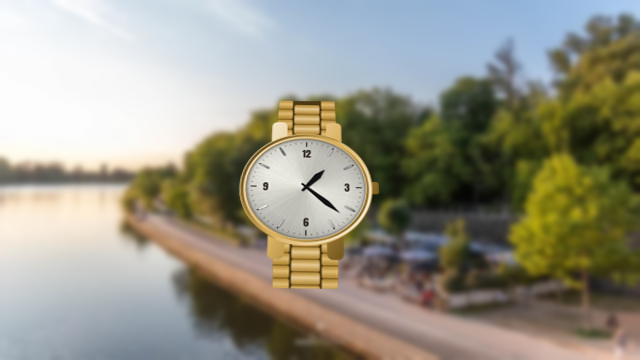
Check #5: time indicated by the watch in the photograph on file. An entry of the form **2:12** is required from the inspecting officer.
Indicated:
**1:22**
